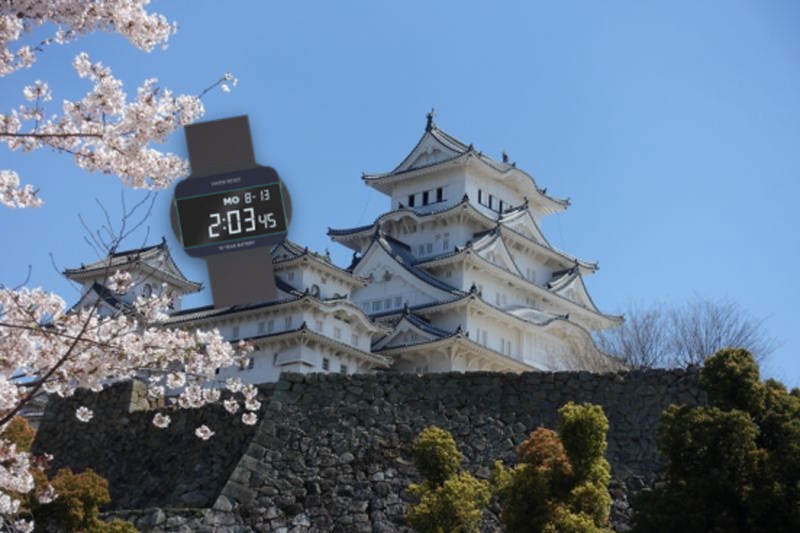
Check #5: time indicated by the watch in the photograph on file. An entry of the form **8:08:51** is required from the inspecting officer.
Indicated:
**2:03:45**
